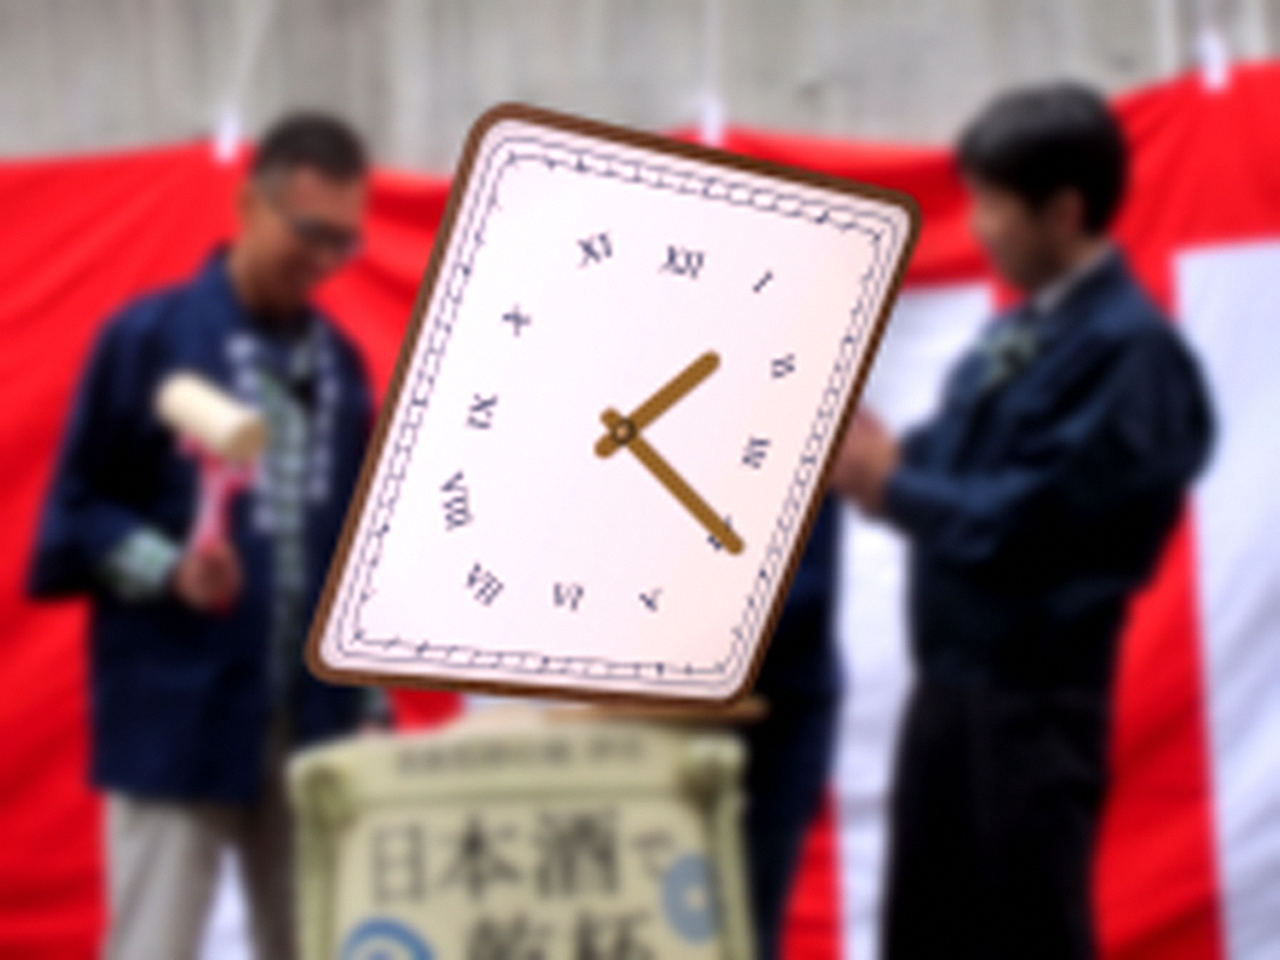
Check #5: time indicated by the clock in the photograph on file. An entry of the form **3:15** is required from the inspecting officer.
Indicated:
**1:20**
